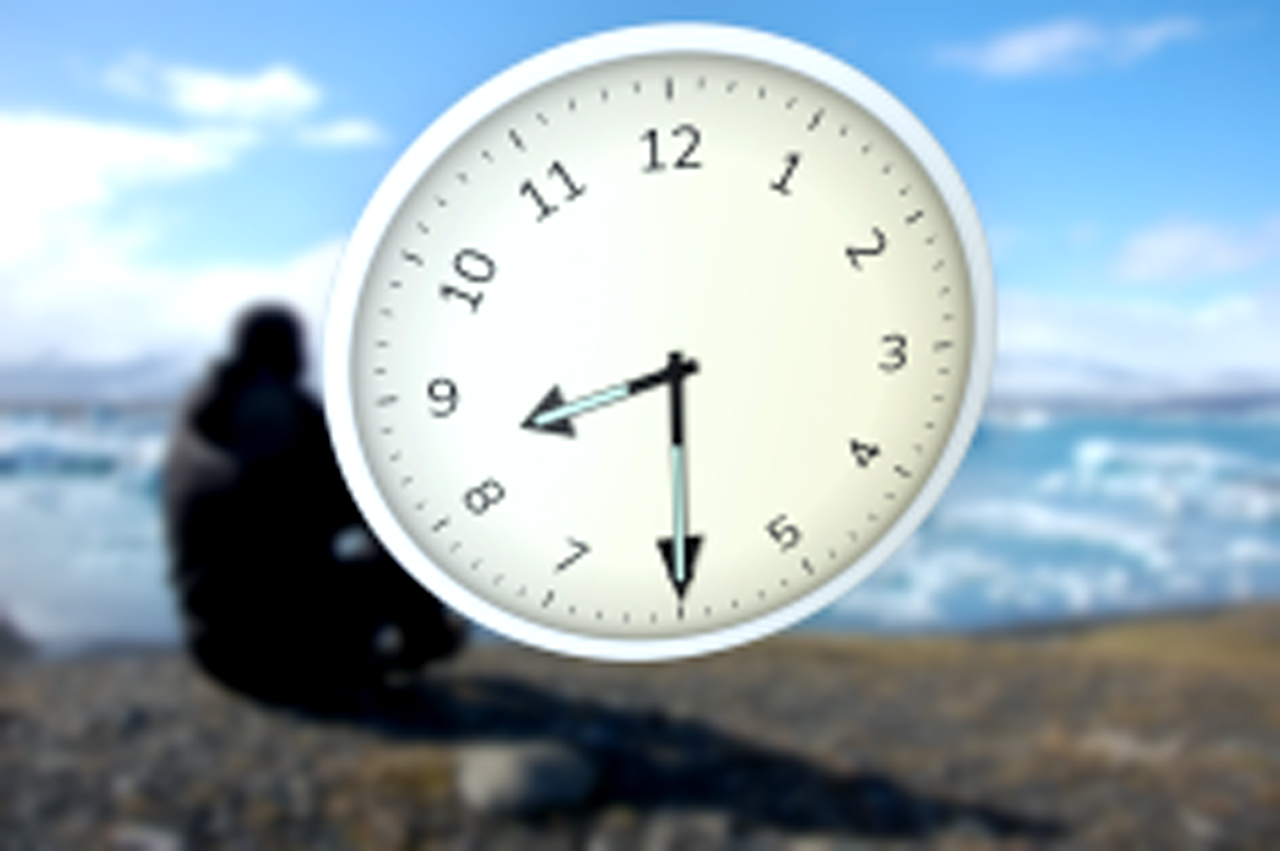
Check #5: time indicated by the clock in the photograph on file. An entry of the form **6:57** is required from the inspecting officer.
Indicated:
**8:30**
